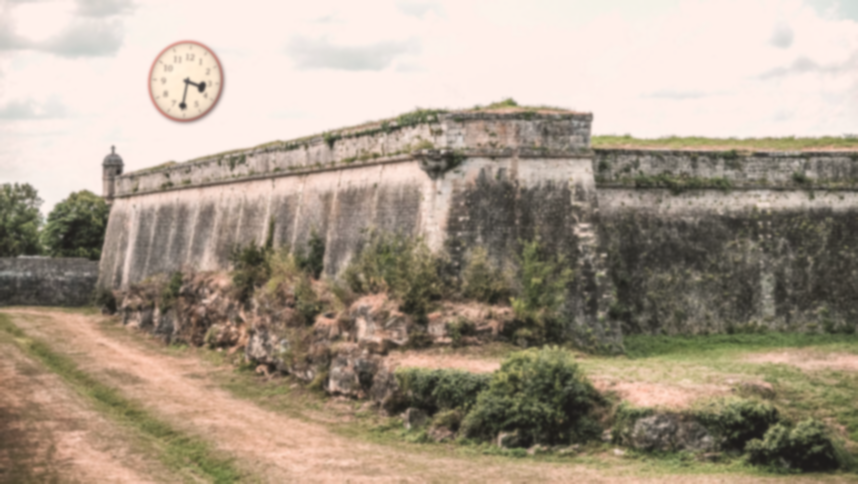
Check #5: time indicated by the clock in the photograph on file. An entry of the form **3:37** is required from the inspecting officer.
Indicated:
**3:31**
